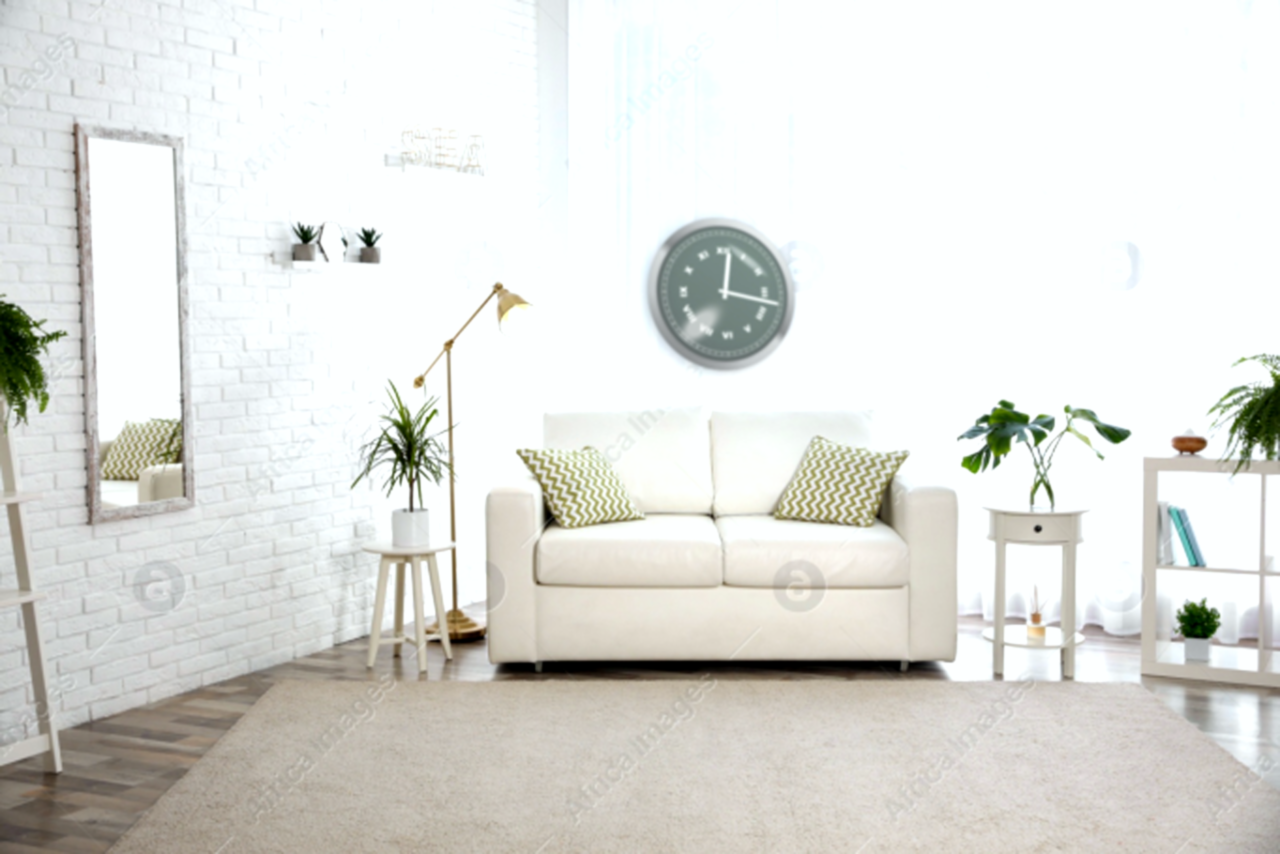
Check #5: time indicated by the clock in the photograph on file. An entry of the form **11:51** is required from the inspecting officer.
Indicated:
**12:17**
